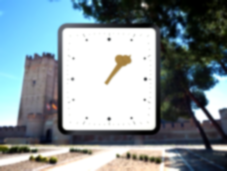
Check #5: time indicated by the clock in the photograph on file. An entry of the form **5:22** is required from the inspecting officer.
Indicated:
**1:07**
